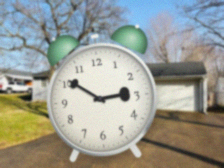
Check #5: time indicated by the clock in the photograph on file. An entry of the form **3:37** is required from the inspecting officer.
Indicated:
**2:51**
